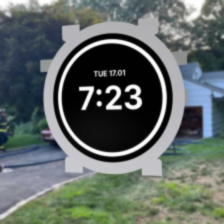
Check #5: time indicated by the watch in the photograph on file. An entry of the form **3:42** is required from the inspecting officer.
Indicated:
**7:23**
